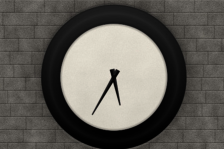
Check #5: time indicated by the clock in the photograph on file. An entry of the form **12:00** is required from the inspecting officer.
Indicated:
**5:35**
